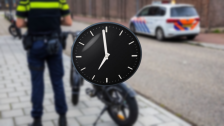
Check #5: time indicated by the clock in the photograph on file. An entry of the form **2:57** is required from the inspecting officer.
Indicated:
**6:59**
